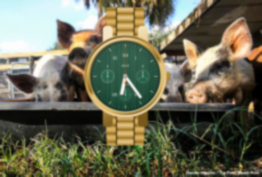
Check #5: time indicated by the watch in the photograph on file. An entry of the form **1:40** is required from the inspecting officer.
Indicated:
**6:24**
